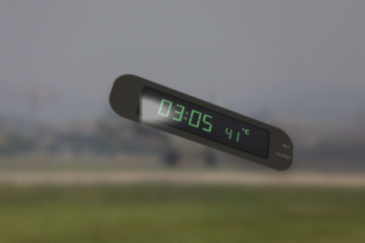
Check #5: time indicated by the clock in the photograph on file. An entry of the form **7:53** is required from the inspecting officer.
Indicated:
**3:05**
